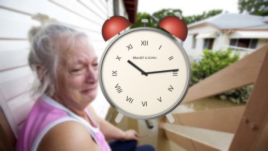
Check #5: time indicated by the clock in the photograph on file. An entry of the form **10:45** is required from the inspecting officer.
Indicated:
**10:14**
